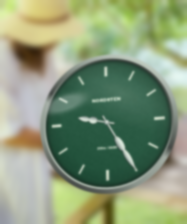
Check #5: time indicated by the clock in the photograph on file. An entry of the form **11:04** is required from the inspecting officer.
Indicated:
**9:25**
